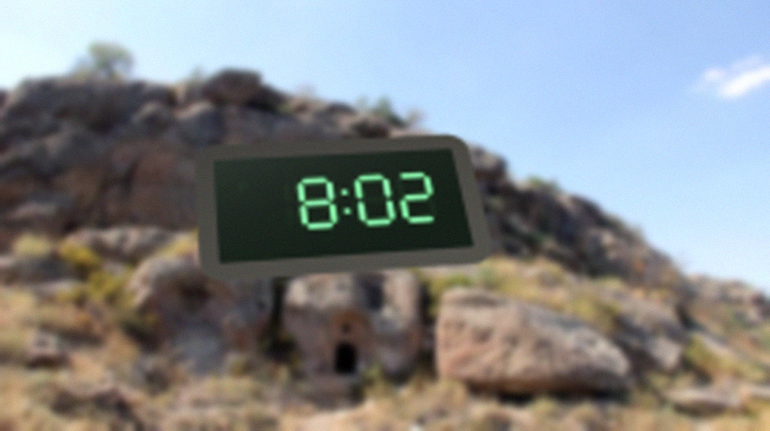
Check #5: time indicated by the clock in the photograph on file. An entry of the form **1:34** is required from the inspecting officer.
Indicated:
**8:02**
